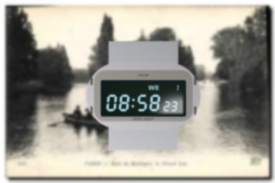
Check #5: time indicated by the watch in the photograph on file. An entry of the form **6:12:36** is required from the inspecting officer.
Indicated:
**8:58:23**
